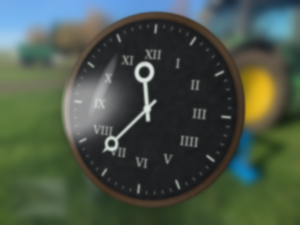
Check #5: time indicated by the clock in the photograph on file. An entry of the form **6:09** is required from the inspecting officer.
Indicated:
**11:37**
